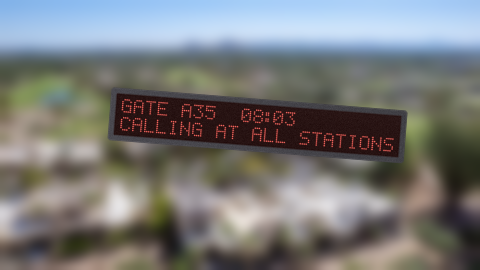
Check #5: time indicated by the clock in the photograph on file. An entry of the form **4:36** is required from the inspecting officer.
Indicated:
**8:03**
